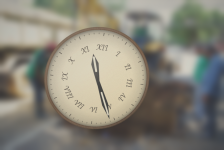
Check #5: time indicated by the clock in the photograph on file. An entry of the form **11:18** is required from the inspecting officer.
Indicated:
**11:26**
